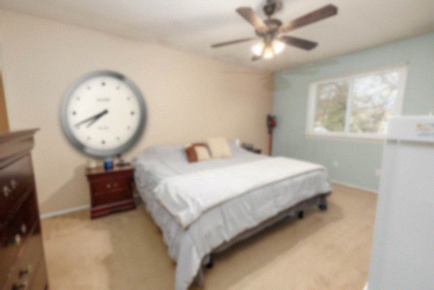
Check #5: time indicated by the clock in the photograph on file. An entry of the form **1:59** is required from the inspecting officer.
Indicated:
**7:41**
